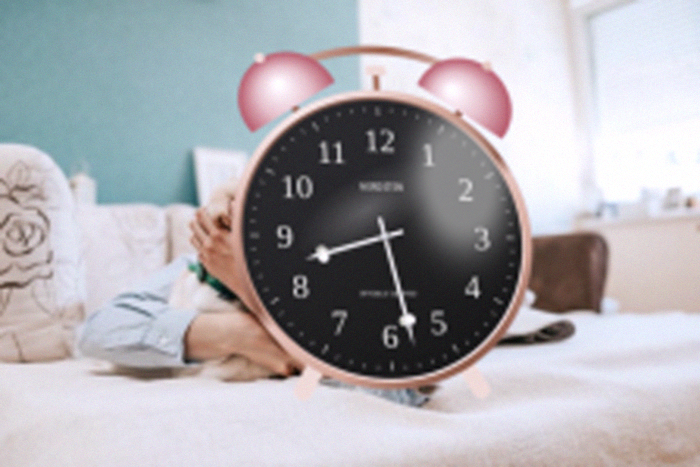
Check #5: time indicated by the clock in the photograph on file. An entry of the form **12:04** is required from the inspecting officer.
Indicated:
**8:28**
